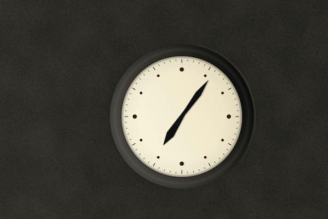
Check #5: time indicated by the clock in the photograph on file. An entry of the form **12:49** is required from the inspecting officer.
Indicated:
**7:06**
